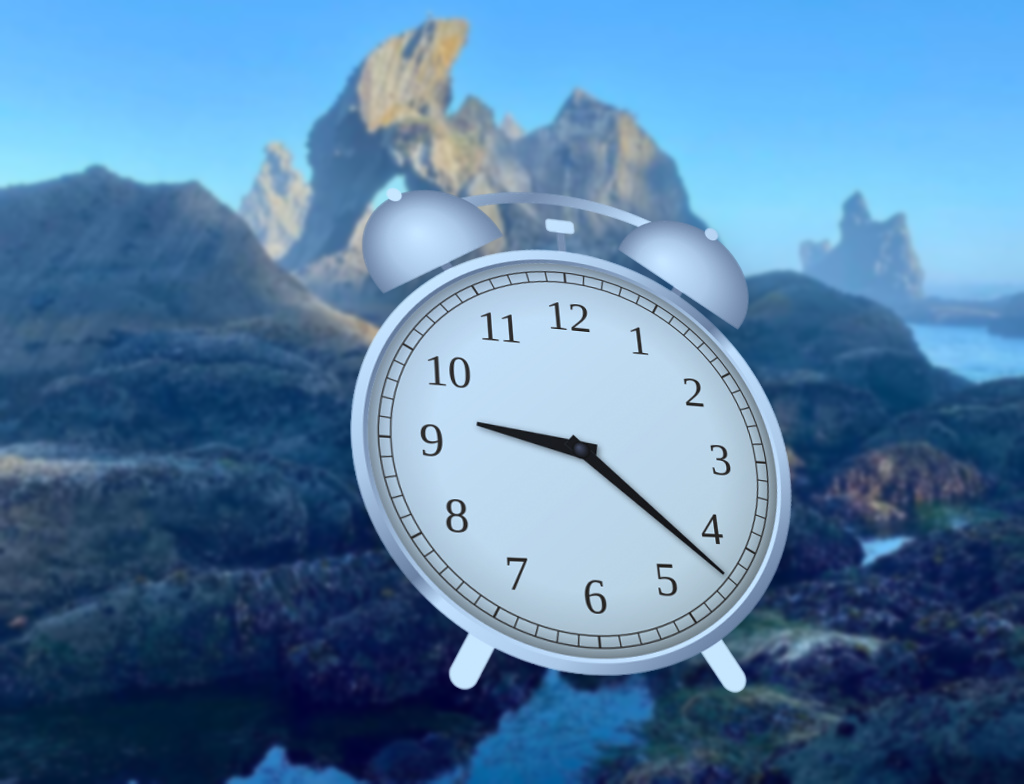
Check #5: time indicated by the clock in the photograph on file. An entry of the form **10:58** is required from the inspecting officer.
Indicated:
**9:22**
